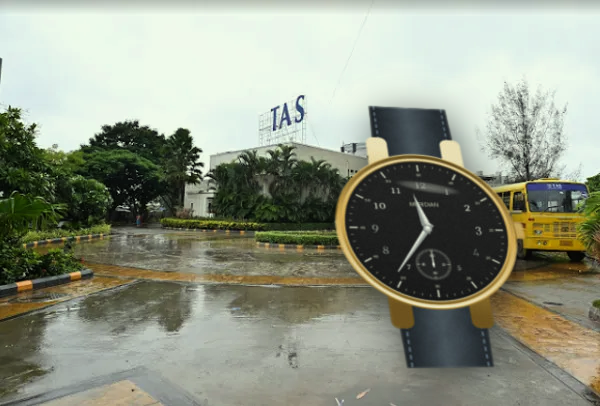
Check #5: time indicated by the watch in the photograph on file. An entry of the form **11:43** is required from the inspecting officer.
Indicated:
**11:36**
